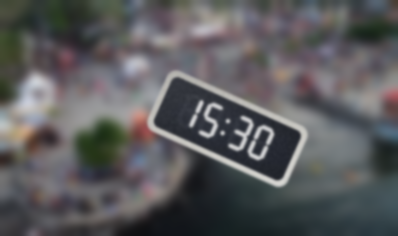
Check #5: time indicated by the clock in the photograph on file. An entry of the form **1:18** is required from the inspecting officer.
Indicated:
**15:30**
